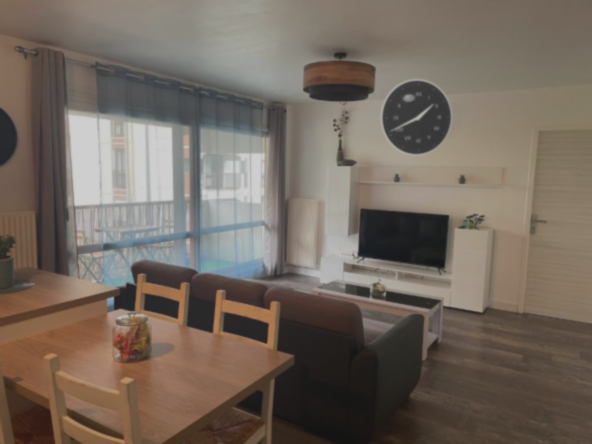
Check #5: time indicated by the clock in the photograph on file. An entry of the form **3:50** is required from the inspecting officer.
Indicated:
**1:41**
